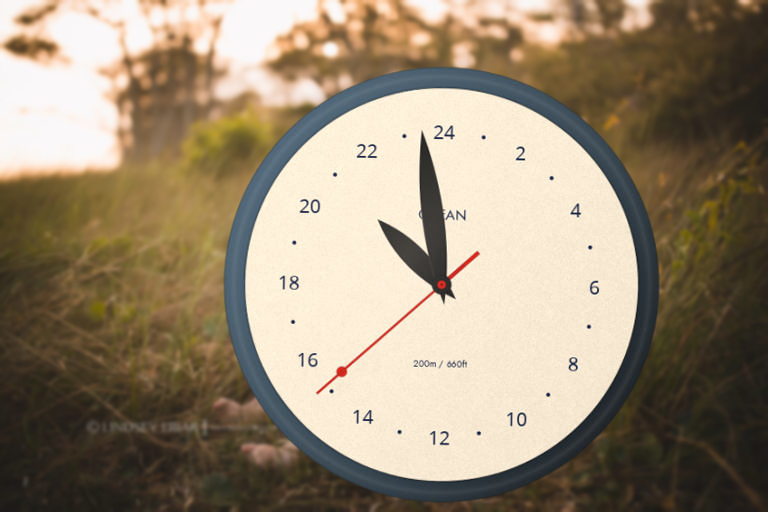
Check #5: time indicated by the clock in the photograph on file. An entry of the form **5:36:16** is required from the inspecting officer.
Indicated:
**20:58:38**
